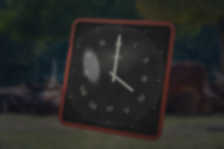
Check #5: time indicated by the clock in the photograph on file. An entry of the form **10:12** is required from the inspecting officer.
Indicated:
**4:00**
